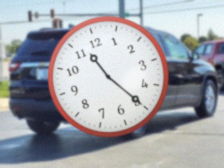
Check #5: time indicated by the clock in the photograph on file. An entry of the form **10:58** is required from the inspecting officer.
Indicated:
**11:25**
